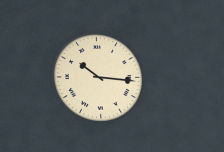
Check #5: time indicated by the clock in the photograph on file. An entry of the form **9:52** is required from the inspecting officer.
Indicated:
**10:16**
